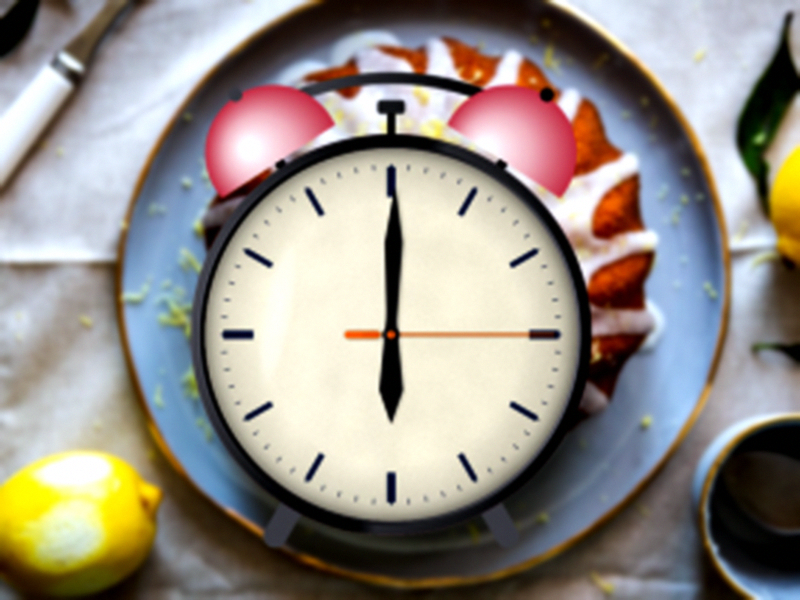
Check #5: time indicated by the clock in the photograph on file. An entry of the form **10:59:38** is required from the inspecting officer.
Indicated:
**6:00:15**
